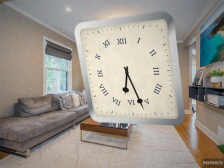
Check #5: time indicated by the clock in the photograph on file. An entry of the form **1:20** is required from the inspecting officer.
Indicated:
**6:27**
